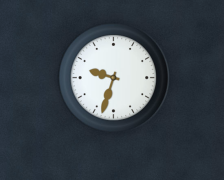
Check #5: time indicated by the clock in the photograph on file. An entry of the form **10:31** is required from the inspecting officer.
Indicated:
**9:33**
